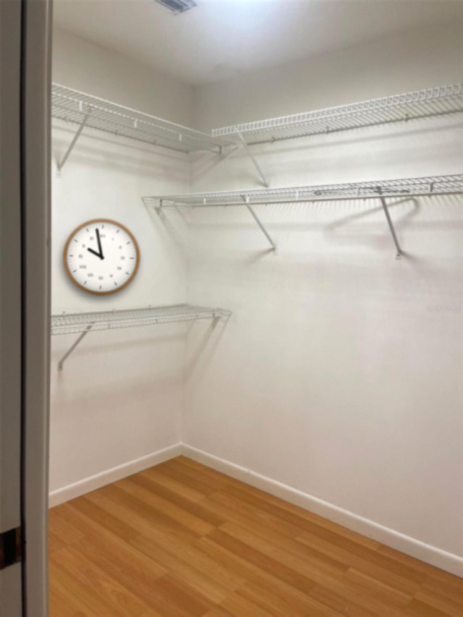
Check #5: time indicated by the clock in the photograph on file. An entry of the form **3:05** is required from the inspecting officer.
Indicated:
**9:58**
